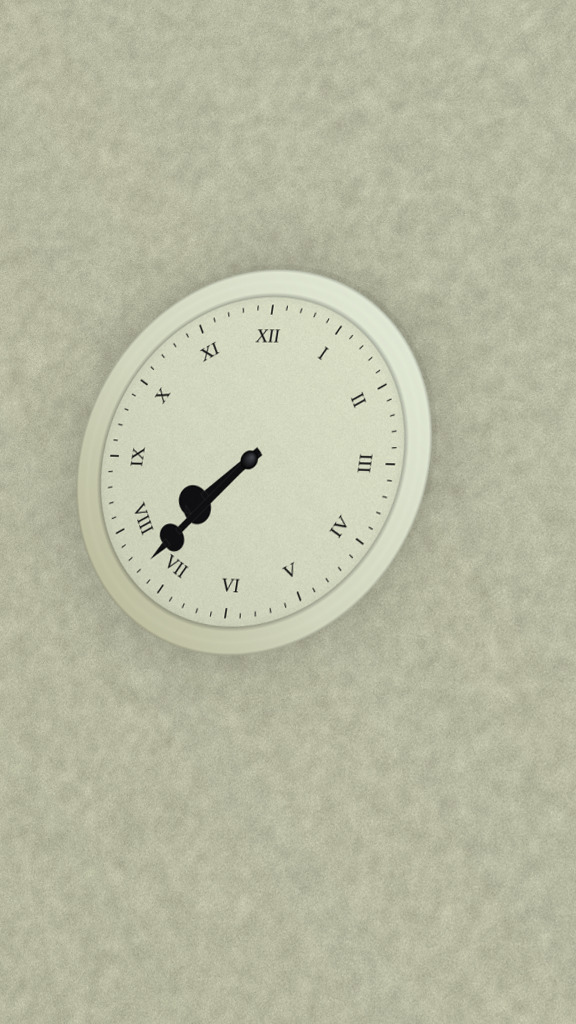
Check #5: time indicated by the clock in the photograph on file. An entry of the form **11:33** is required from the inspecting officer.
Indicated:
**7:37**
